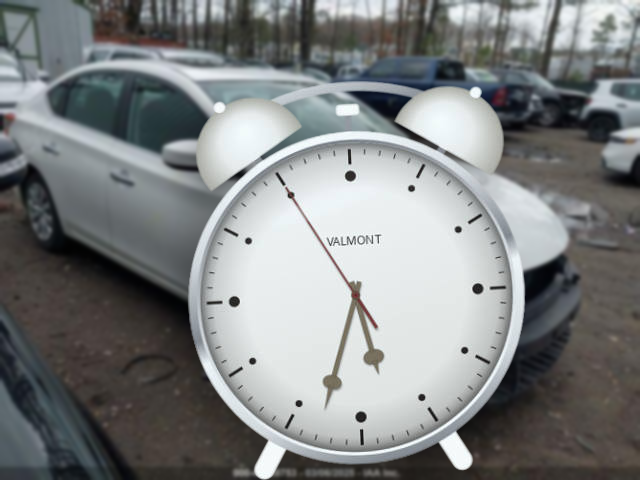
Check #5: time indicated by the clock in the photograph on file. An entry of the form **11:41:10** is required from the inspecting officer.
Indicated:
**5:32:55**
